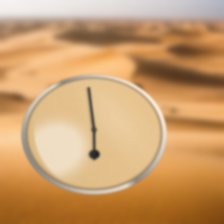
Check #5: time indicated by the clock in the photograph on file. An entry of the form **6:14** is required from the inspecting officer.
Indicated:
**5:59**
